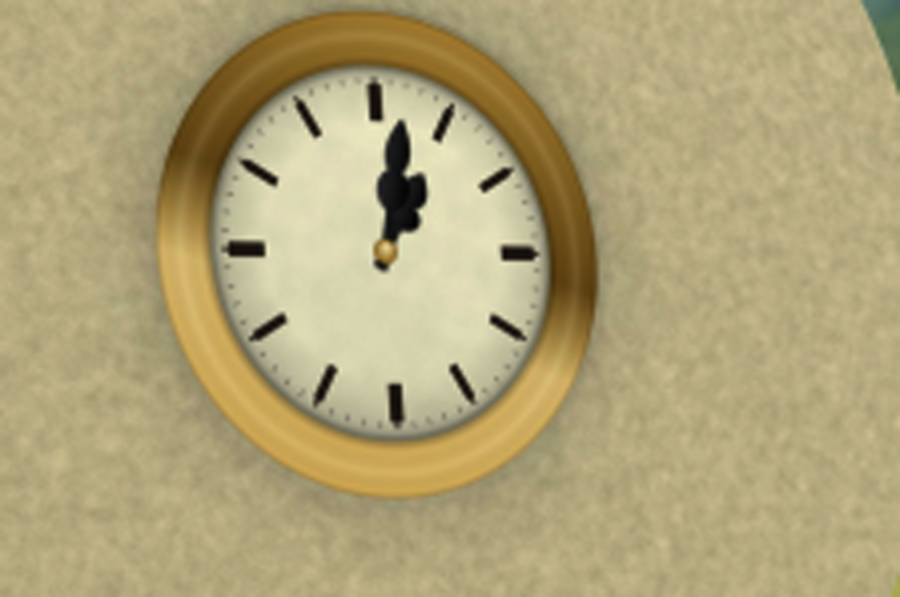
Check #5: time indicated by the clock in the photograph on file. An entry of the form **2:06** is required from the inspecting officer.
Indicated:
**1:02**
